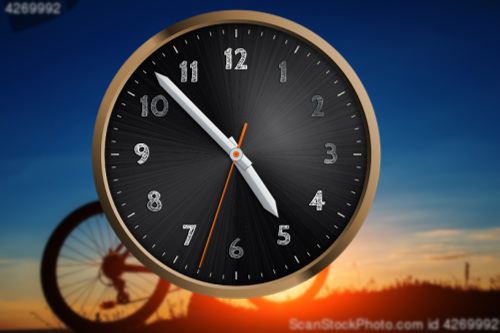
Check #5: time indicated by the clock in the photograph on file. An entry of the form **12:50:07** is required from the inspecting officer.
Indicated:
**4:52:33**
